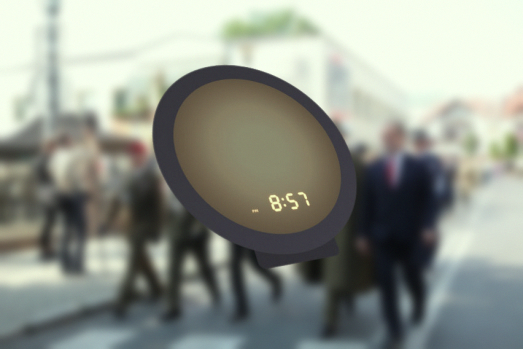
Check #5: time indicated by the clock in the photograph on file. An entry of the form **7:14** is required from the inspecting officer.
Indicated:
**8:57**
